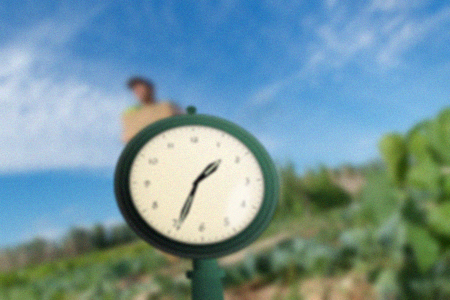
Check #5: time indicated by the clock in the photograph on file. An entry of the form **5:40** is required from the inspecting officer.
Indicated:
**1:34**
